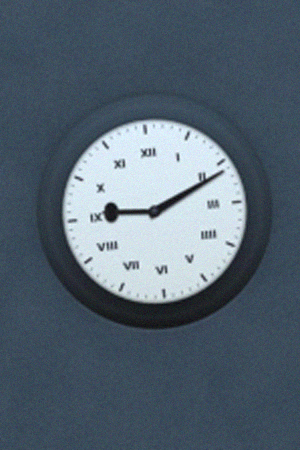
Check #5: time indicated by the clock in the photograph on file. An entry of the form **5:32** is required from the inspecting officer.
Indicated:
**9:11**
